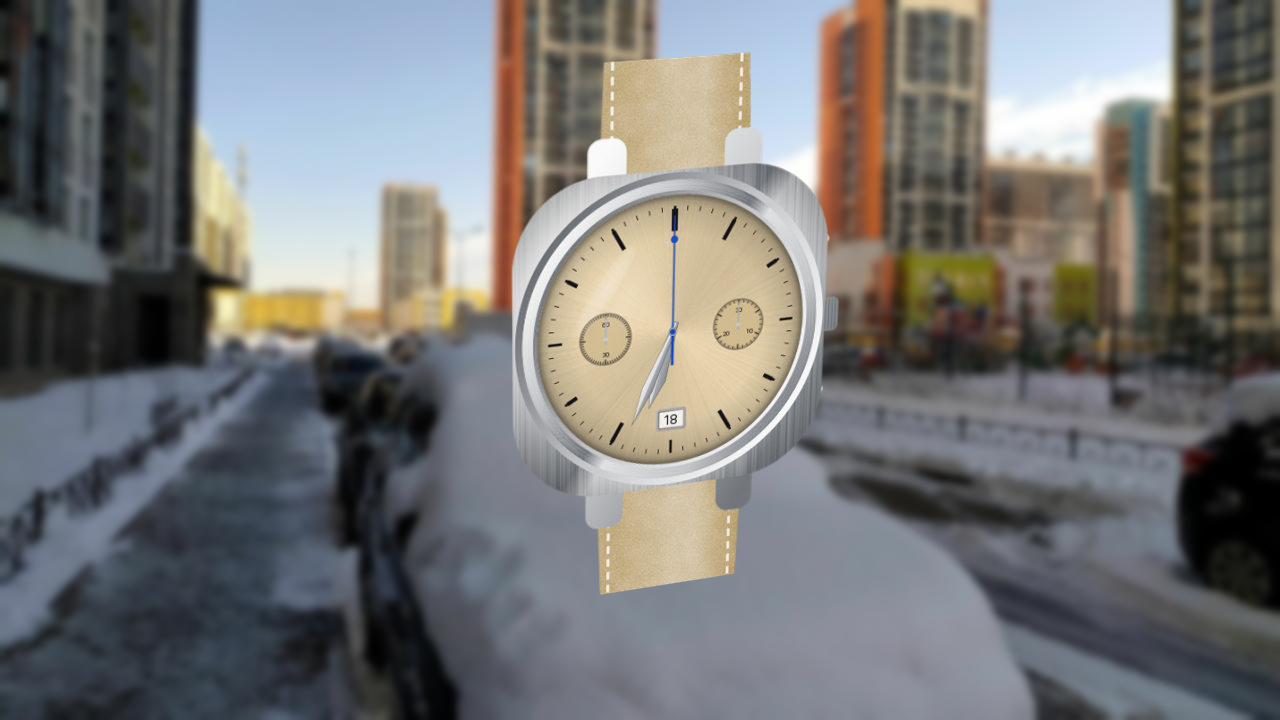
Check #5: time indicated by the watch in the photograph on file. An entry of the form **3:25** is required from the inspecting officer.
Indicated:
**6:34**
